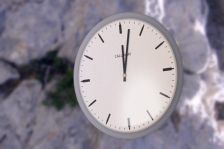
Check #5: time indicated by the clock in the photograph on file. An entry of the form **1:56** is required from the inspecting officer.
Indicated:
**12:02**
